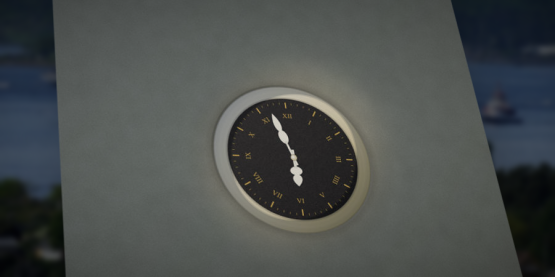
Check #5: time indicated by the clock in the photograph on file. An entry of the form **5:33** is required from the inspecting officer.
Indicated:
**5:57**
